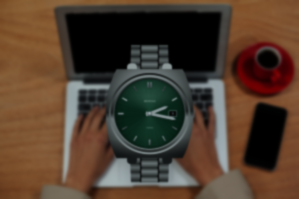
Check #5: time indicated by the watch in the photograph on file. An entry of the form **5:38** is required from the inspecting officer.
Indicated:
**2:17**
